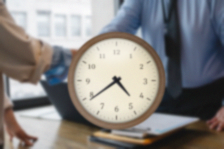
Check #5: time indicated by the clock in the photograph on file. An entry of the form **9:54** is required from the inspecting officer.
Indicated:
**4:39**
